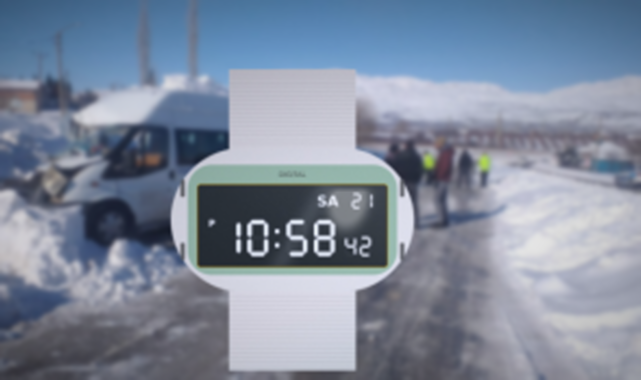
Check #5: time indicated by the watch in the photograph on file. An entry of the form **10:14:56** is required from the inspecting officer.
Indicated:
**10:58:42**
